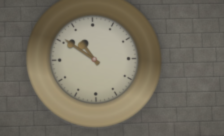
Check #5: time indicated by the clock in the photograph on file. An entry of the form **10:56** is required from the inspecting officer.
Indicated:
**10:51**
